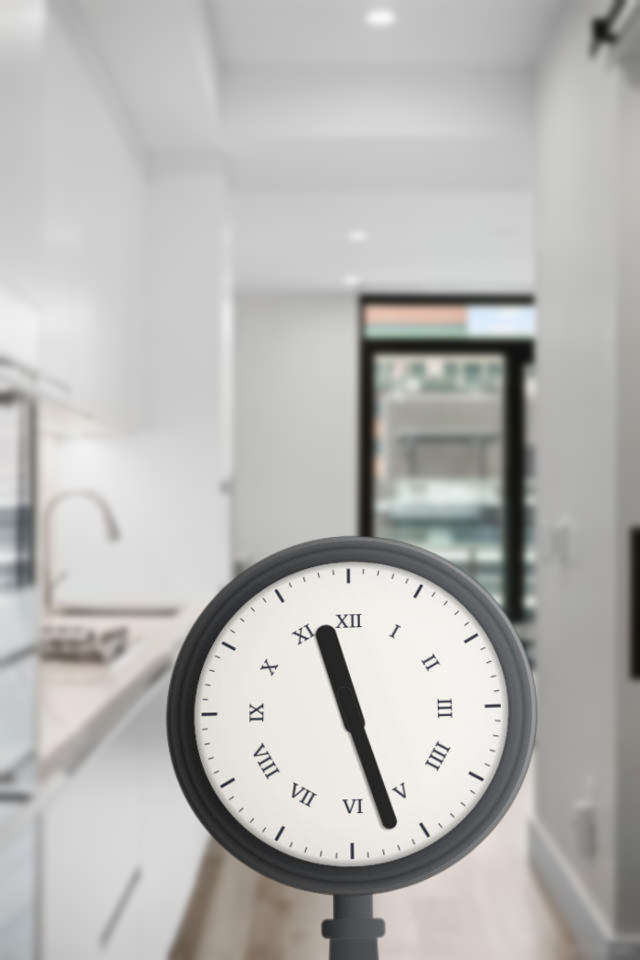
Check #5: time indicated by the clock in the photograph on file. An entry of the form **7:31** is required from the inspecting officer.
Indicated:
**11:27**
